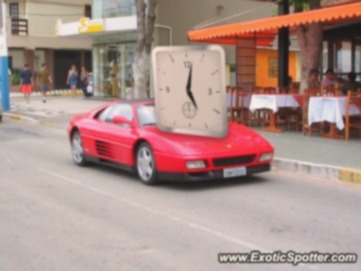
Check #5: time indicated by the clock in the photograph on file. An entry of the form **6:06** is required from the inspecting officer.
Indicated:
**5:02**
